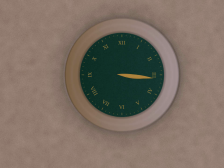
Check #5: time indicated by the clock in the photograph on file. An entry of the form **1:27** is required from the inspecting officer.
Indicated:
**3:16**
